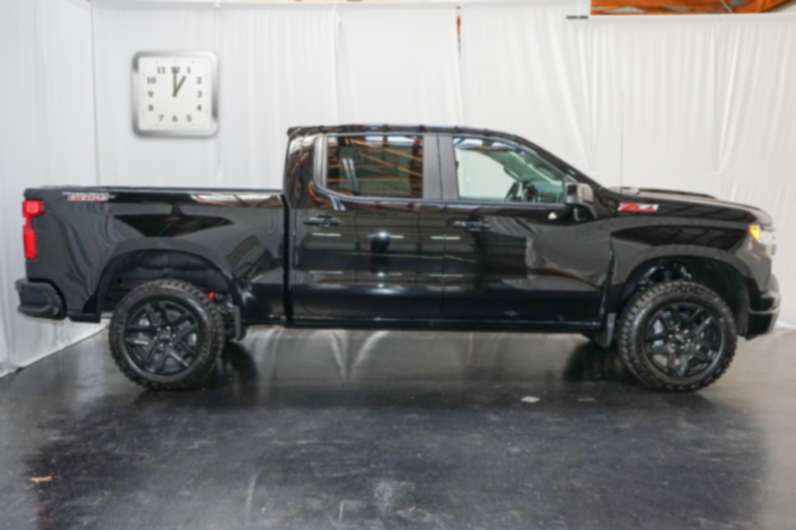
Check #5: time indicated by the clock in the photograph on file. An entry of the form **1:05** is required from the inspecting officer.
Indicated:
**1:00**
